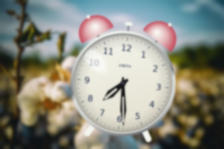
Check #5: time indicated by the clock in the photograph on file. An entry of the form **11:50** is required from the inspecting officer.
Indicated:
**7:29**
